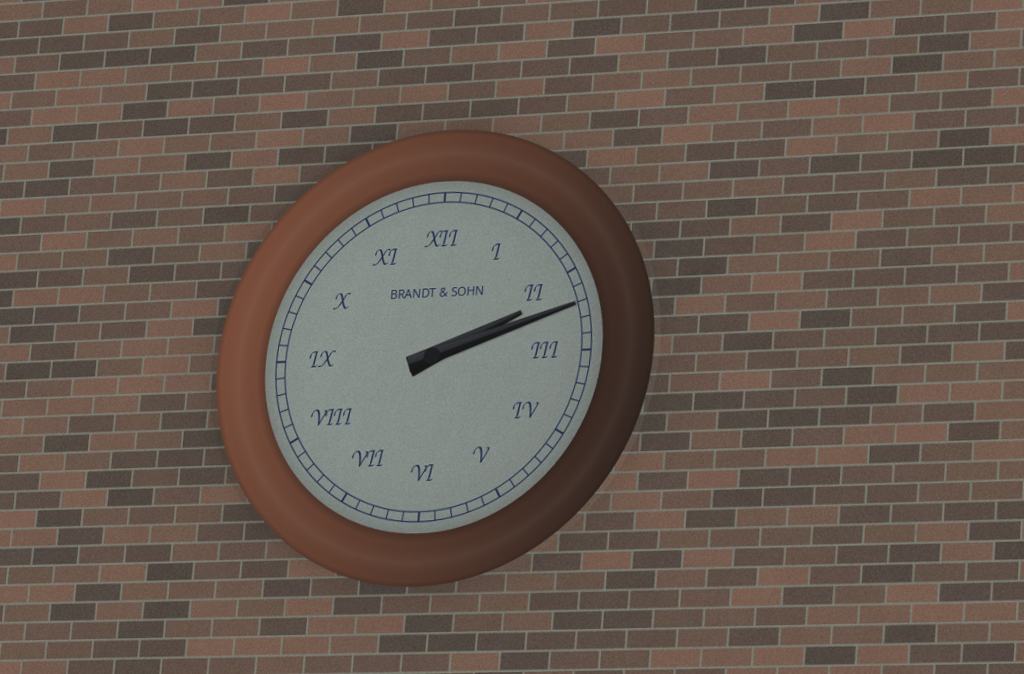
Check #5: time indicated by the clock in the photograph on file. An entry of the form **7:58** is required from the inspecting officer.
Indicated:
**2:12**
